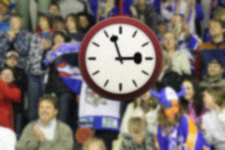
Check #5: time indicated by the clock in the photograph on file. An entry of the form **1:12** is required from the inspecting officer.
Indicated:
**2:57**
